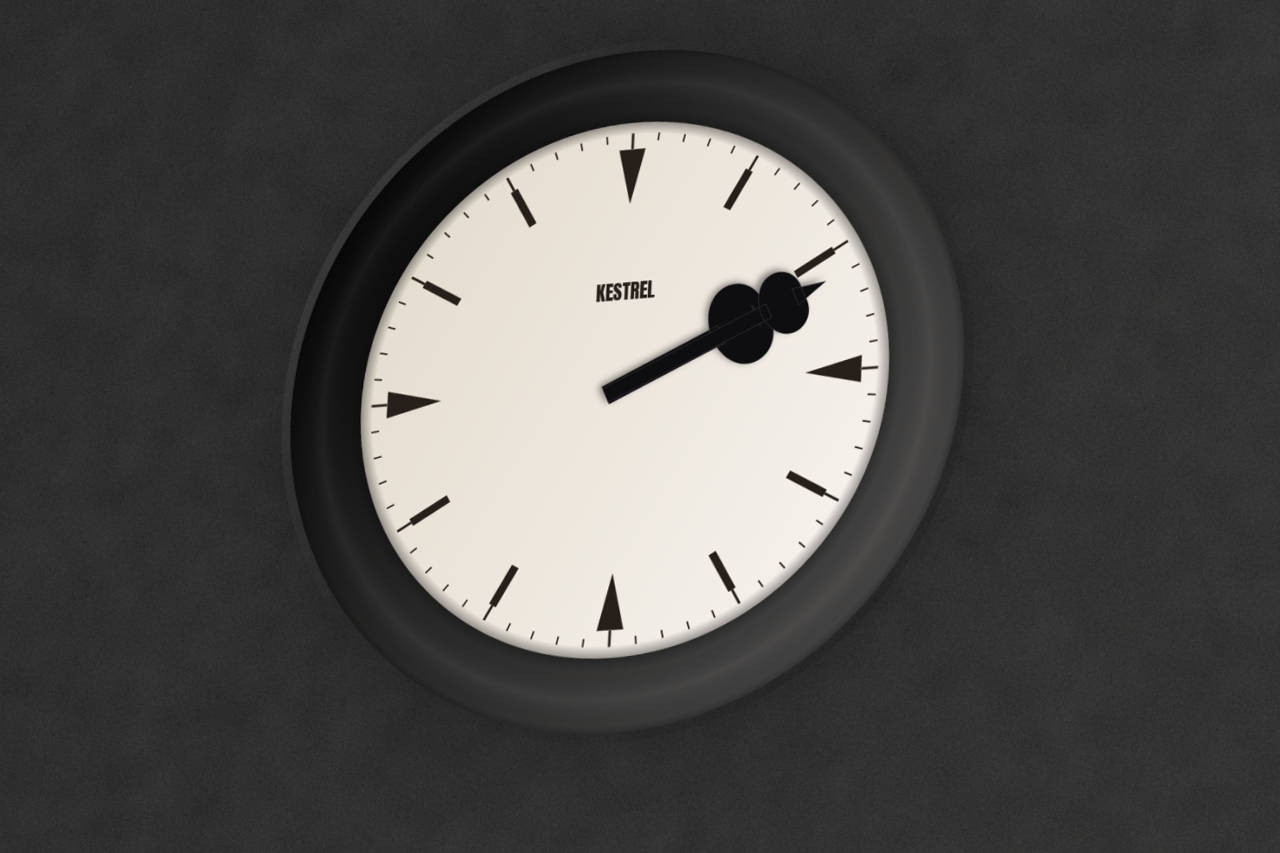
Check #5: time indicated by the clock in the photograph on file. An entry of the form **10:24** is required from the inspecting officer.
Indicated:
**2:11**
